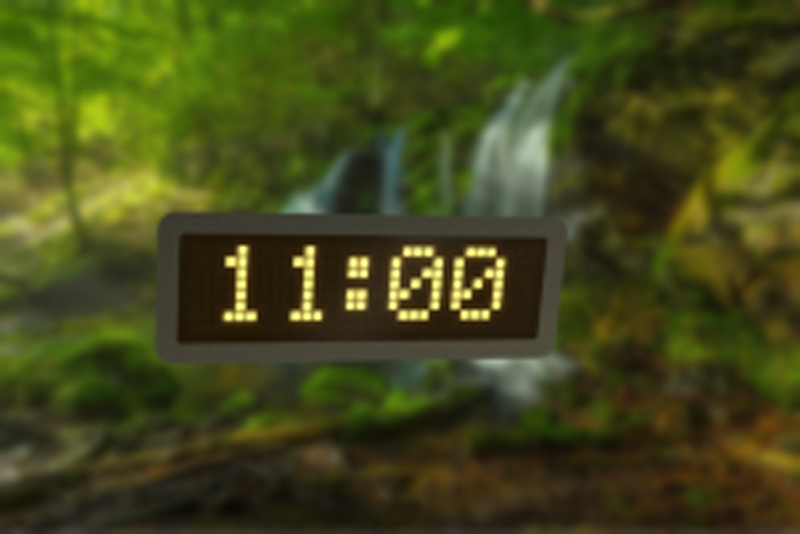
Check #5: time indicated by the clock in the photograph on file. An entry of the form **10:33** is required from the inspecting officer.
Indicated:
**11:00**
